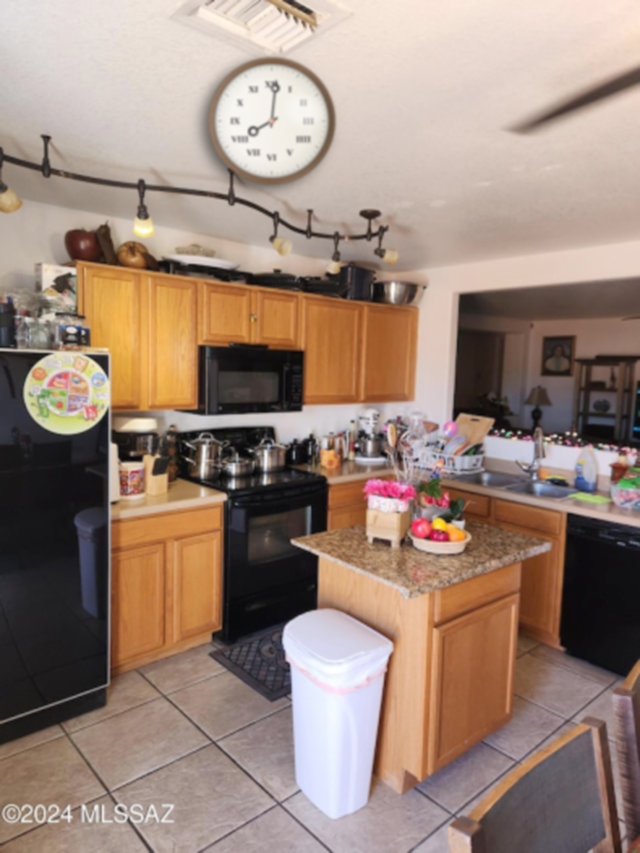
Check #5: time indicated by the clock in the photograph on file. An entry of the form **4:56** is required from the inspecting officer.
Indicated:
**8:01**
